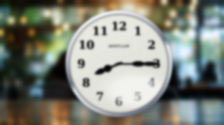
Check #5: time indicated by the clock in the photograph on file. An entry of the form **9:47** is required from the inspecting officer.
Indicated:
**8:15**
